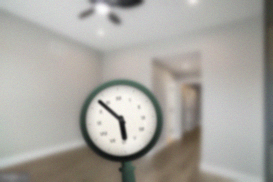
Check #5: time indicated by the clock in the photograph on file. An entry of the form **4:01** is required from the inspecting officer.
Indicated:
**5:53**
